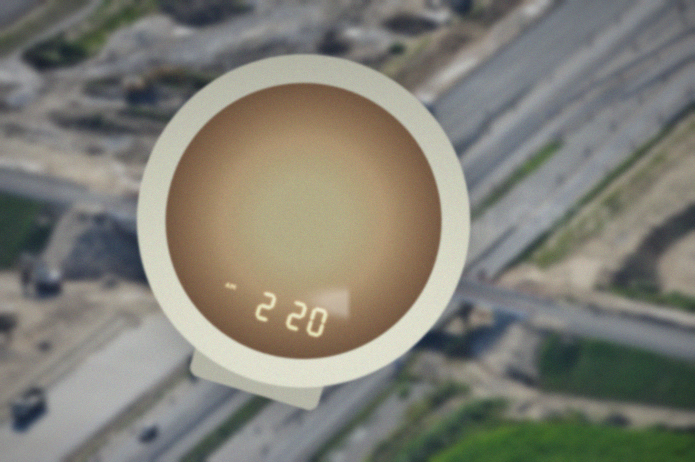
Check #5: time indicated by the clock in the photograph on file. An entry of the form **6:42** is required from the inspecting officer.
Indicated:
**2:20**
